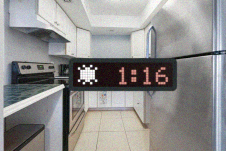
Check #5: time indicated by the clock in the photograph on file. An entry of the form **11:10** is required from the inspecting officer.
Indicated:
**1:16**
